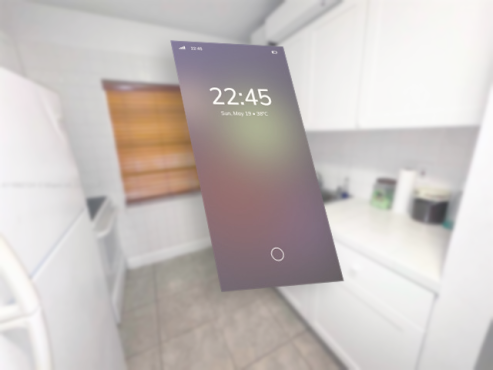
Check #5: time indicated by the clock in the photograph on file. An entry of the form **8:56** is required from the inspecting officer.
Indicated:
**22:45**
